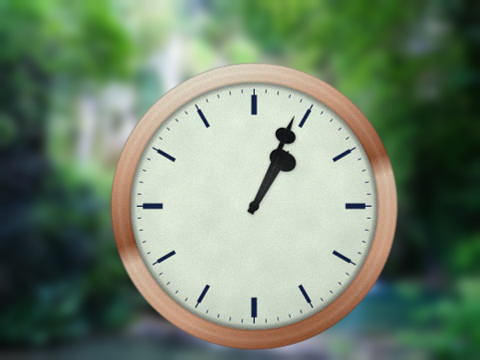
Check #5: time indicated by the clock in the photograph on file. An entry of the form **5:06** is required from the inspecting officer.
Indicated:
**1:04**
